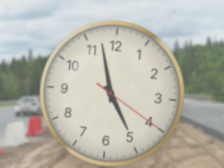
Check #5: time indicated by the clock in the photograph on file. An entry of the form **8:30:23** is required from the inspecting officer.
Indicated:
**4:57:20**
